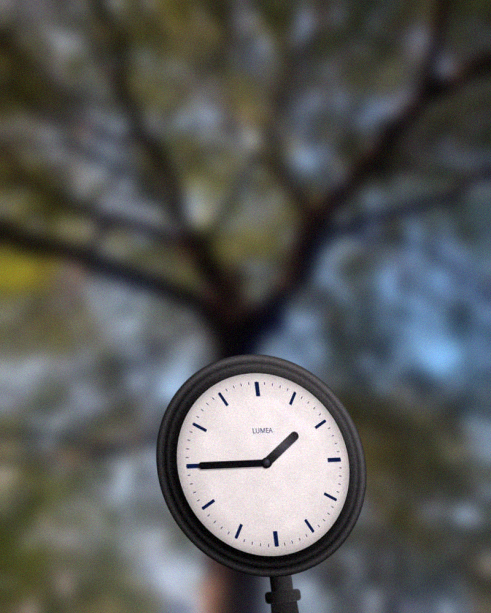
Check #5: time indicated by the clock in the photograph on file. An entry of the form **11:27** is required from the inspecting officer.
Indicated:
**1:45**
